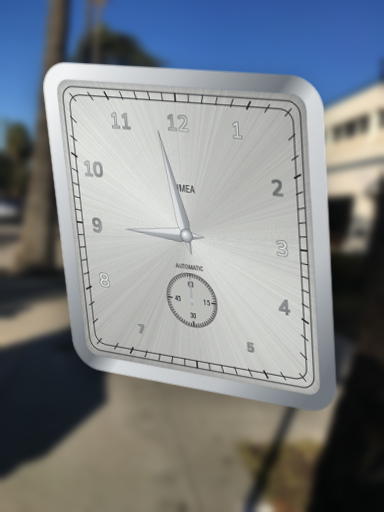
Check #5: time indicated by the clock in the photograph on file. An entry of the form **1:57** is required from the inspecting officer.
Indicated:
**8:58**
